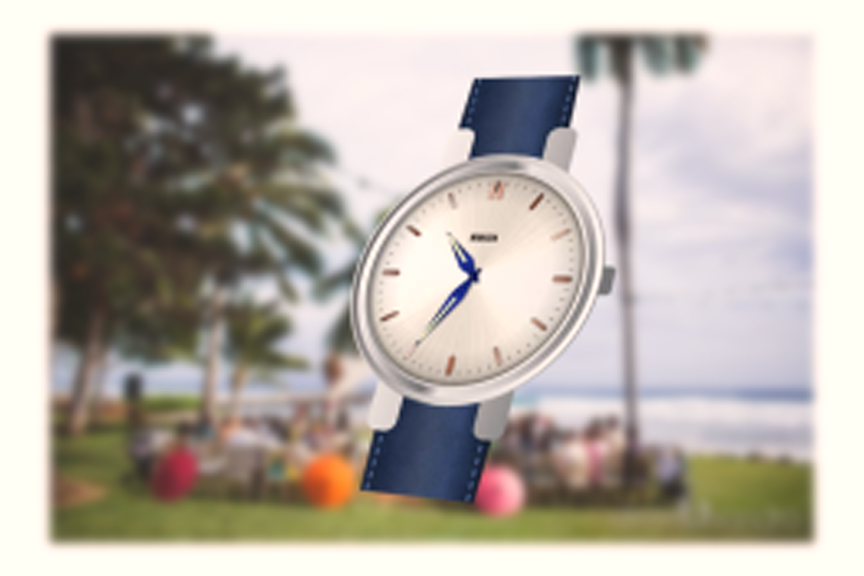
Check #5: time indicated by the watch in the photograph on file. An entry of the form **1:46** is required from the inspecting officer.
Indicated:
**10:35**
